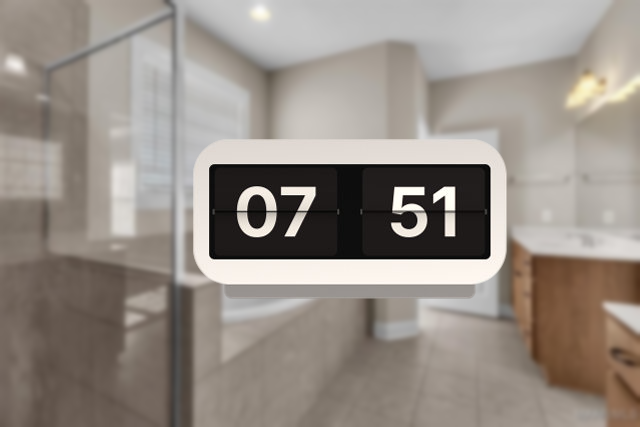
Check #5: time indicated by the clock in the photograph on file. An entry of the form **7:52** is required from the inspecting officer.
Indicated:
**7:51**
